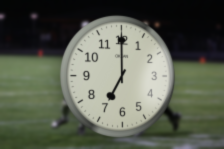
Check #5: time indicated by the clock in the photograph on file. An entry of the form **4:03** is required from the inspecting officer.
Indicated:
**7:00**
